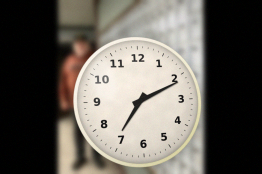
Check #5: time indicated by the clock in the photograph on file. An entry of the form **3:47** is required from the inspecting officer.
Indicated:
**7:11**
